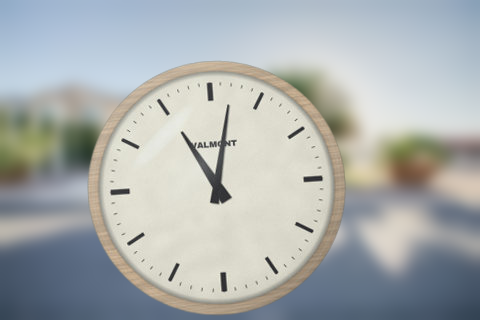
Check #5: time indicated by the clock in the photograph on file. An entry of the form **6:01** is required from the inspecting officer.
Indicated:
**11:02**
